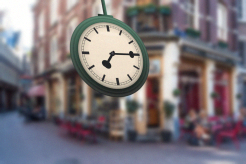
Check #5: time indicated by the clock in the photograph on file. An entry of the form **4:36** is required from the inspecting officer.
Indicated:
**7:15**
